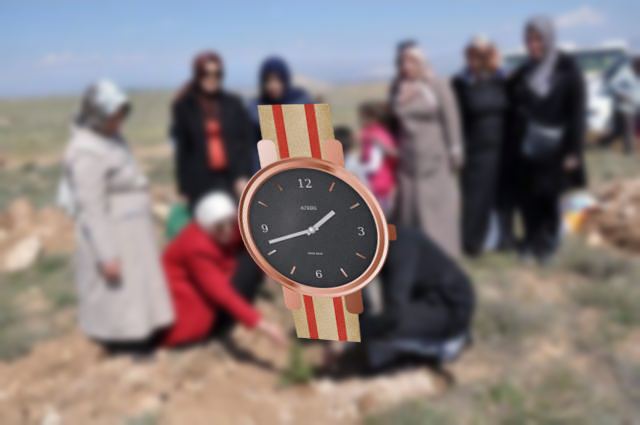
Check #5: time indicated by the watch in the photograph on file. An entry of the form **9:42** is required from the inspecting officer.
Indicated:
**1:42**
